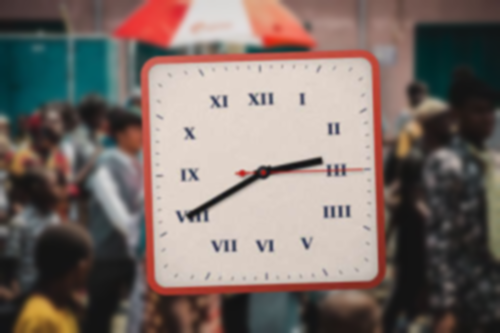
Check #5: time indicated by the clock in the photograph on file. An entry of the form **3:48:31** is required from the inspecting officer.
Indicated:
**2:40:15**
